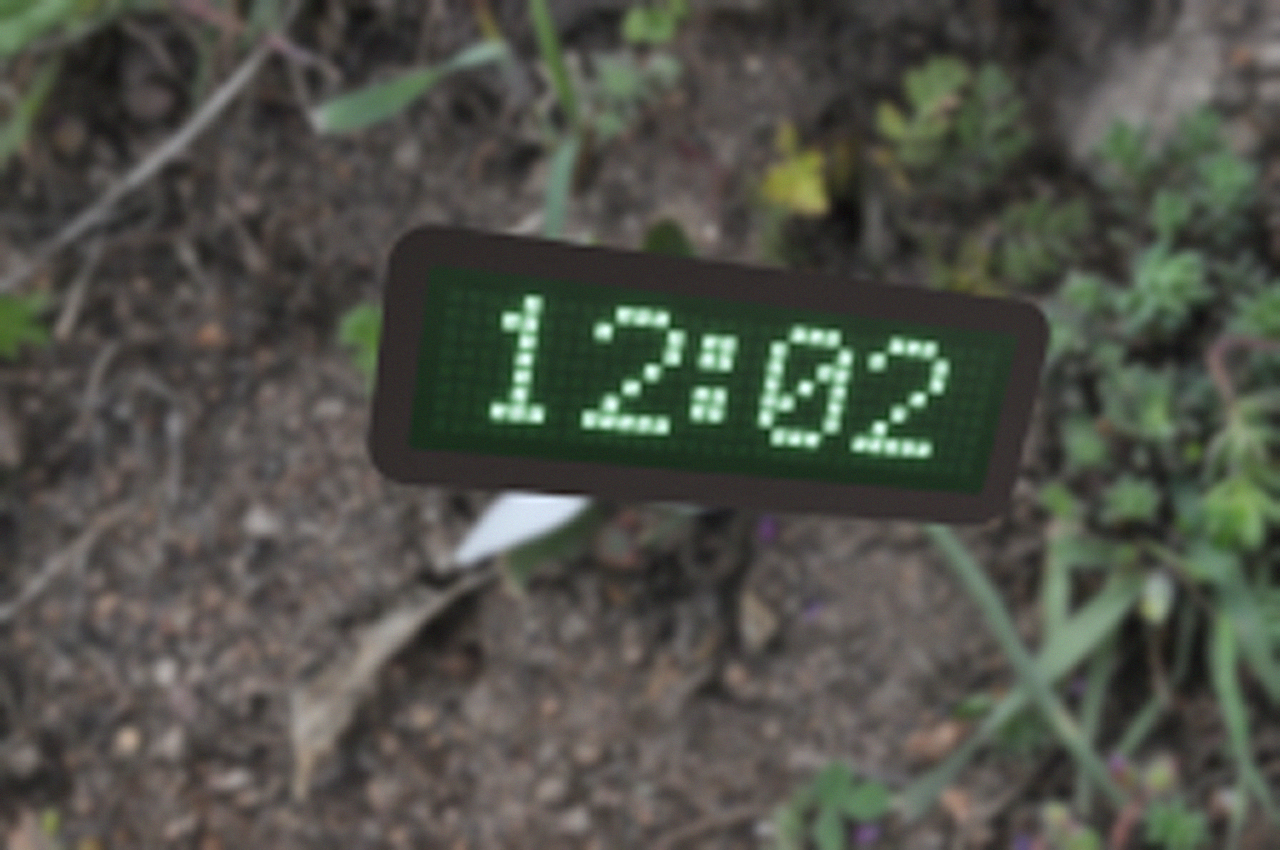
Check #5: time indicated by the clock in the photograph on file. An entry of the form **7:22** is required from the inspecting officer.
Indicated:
**12:02**
